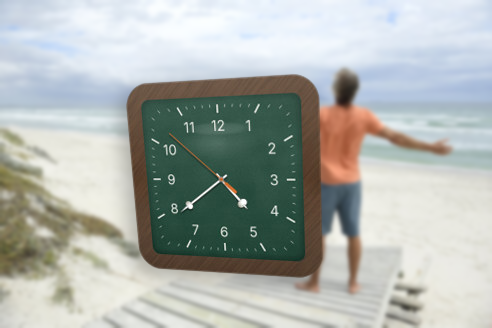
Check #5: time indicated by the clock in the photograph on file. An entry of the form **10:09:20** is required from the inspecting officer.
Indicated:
**4:38:52**
